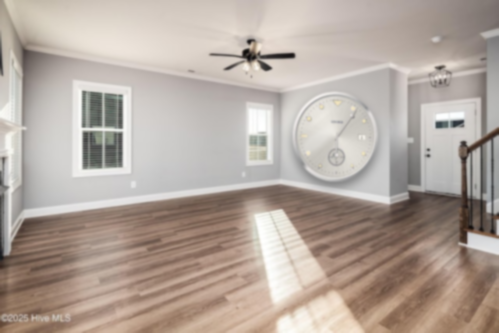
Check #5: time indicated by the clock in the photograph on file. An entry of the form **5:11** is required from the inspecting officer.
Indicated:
**6:06**
